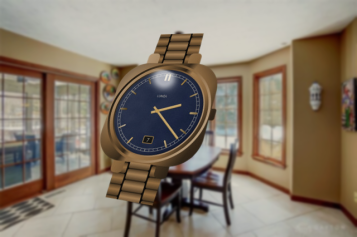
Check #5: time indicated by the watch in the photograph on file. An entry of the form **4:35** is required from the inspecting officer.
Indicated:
**2:22**
